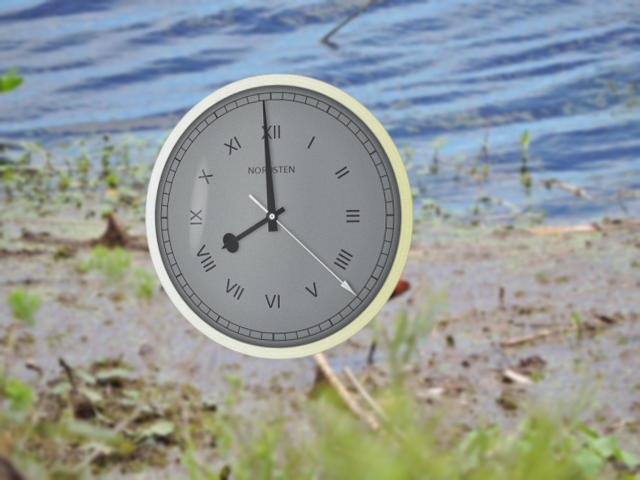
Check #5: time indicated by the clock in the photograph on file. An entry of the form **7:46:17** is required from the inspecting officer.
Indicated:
**7:59:22**
